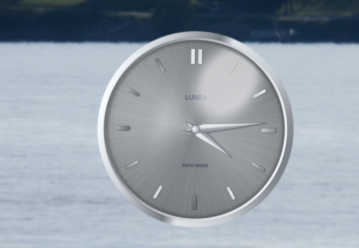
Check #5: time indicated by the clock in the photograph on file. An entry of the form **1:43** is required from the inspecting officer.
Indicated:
**4:14**
